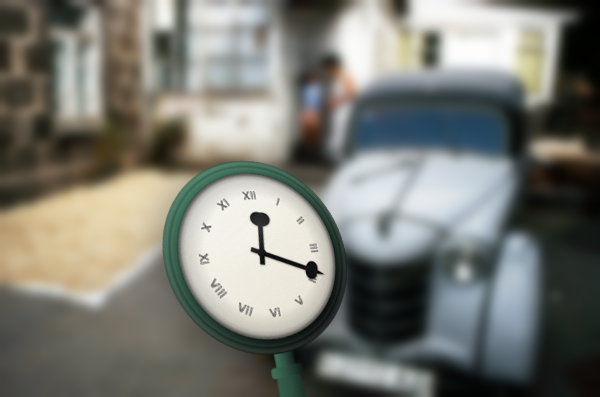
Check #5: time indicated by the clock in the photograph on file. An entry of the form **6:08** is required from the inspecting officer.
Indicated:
**12:19**
